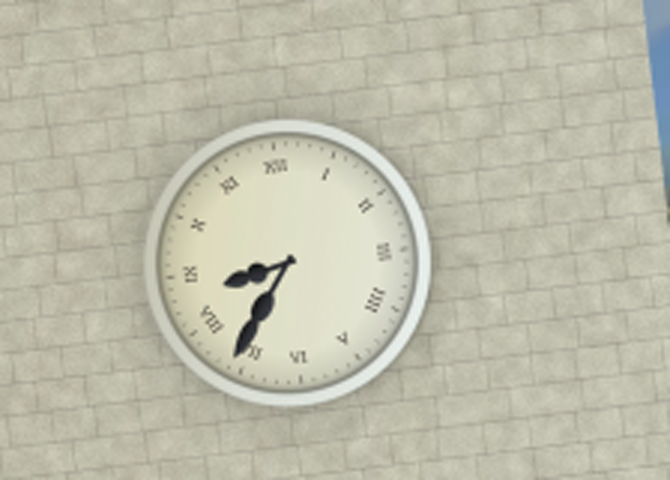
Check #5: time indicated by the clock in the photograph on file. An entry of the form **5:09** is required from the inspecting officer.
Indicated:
**8:36**
